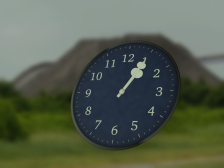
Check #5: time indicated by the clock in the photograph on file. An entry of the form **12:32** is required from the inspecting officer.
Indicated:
**1:05**
